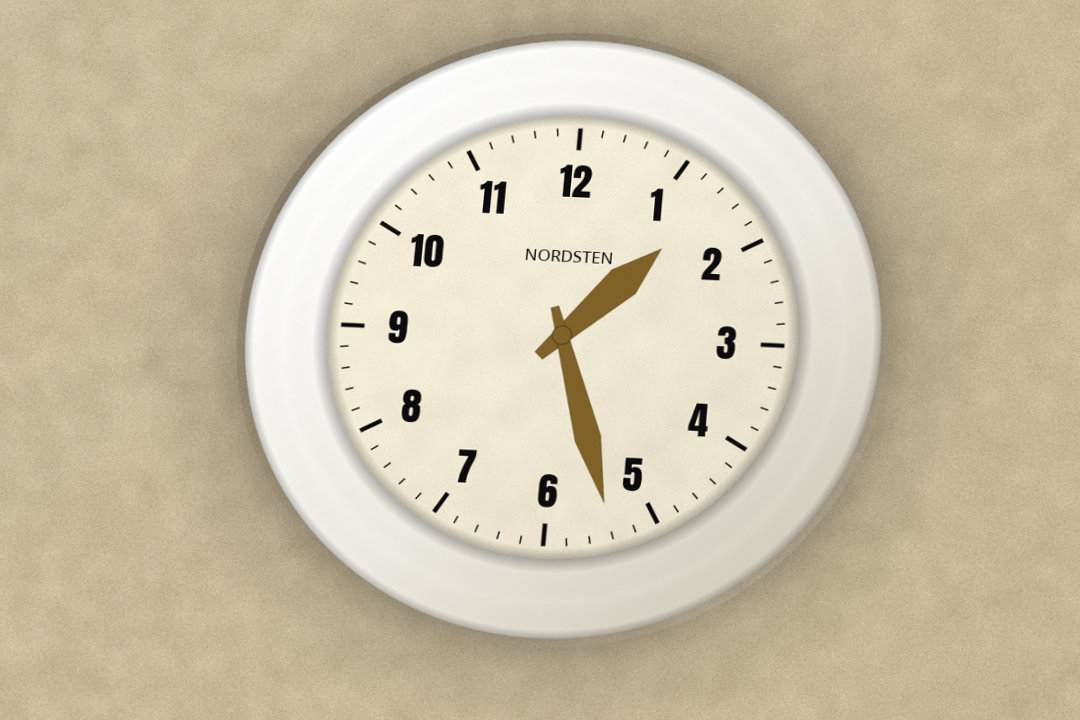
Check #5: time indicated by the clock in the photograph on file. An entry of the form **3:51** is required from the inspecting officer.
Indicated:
**1:27**
